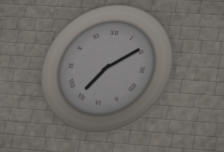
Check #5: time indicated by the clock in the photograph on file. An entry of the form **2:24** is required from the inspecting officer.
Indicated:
**7:09**
